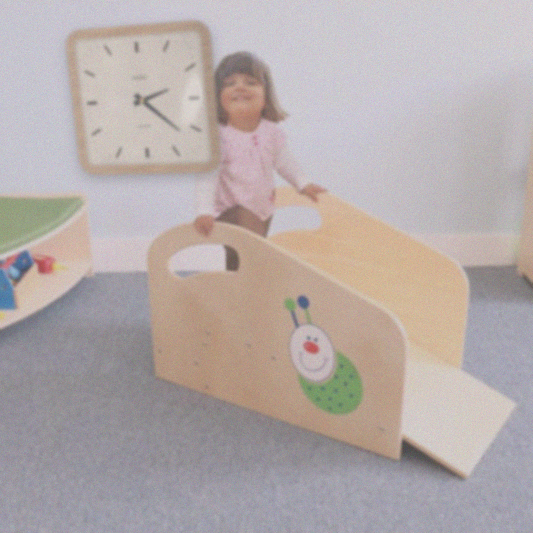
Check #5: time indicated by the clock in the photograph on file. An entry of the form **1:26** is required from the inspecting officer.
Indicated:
**2:22**
